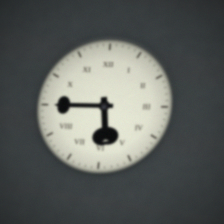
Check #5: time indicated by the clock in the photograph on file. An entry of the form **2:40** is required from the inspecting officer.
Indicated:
**5:45**
